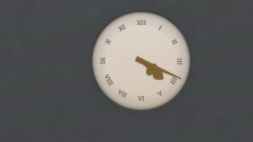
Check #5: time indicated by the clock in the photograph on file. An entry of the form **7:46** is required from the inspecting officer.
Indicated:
**4:19**
